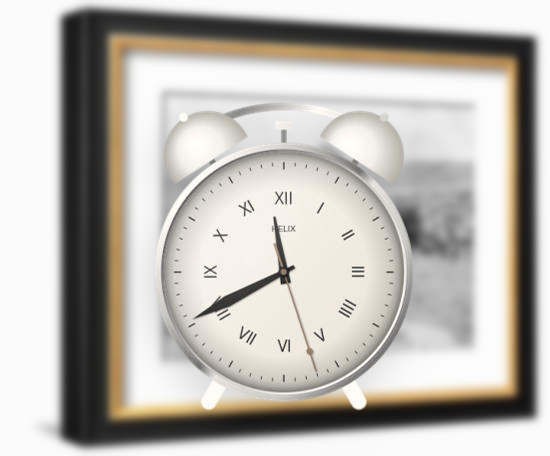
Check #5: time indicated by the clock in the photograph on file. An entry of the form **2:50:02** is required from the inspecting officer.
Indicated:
**11:40:27**
